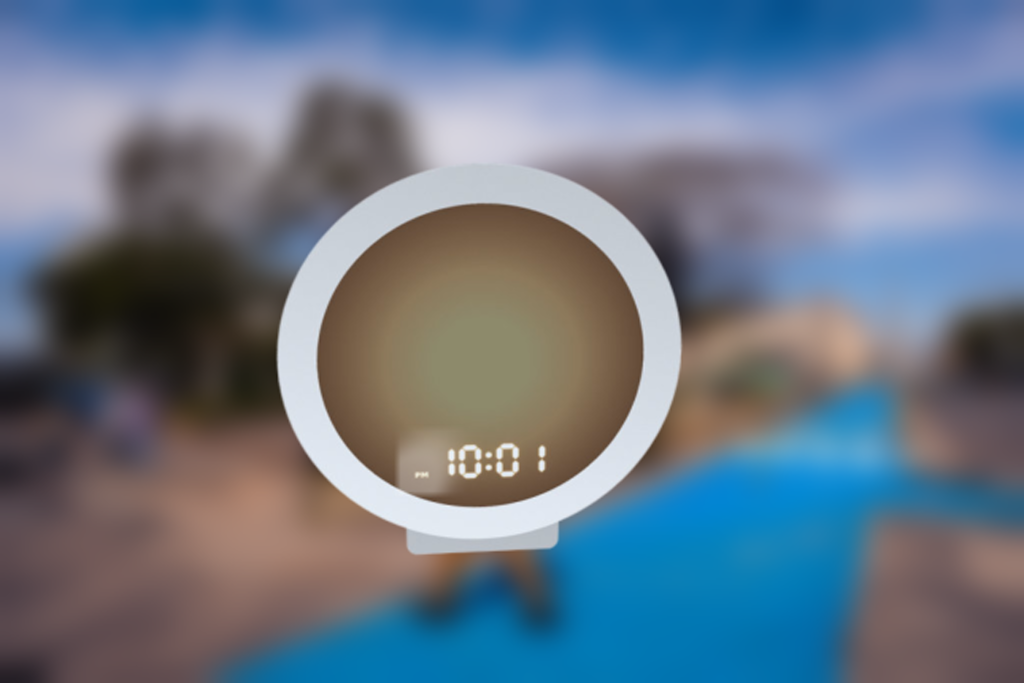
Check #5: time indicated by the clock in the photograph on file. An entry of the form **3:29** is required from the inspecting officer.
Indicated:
**10:01**
